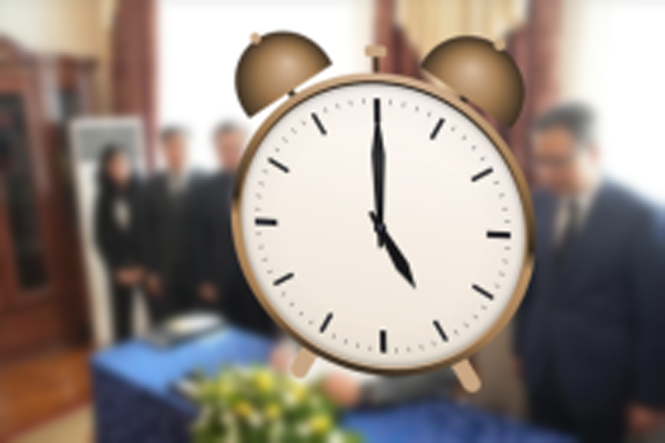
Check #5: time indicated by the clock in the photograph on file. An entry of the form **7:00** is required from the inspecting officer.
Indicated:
**5:00**
